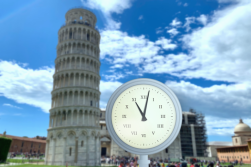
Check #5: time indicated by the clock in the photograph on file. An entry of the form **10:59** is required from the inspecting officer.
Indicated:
**11:02**
